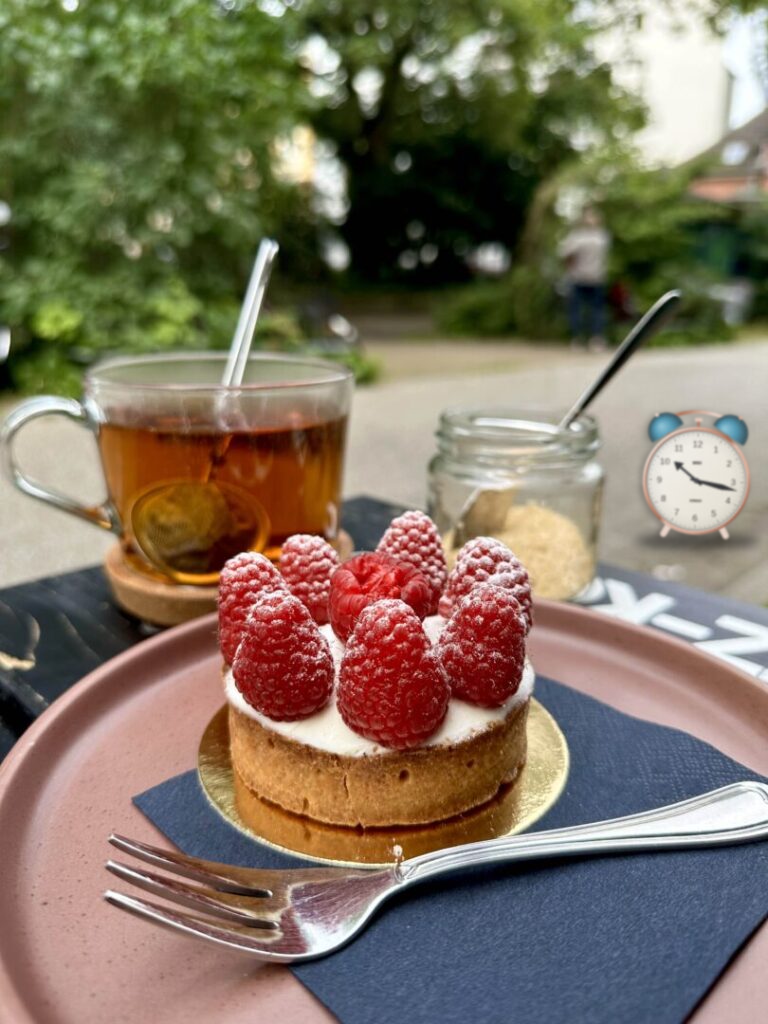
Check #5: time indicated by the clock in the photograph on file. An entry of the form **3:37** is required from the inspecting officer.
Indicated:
**10:17**
